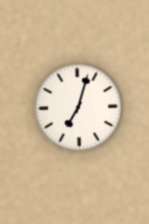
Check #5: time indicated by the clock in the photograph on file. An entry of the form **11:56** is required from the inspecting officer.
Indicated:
**7:03**
